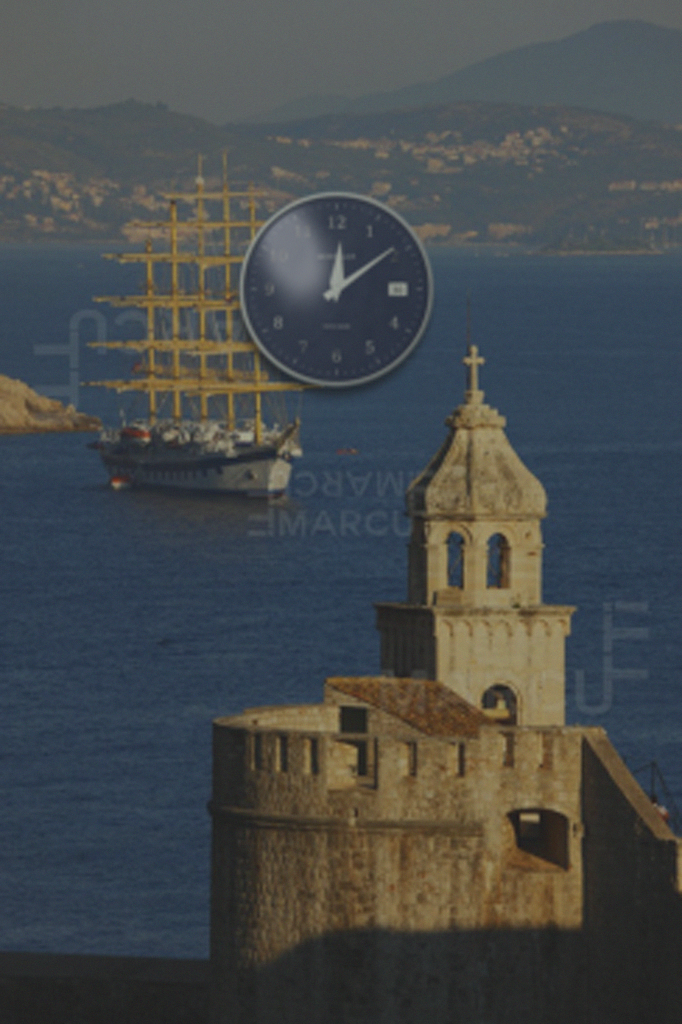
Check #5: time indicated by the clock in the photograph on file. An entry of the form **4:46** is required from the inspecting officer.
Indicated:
**12:09**
